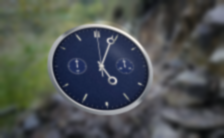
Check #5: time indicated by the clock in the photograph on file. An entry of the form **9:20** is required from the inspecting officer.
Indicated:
**5:04**
